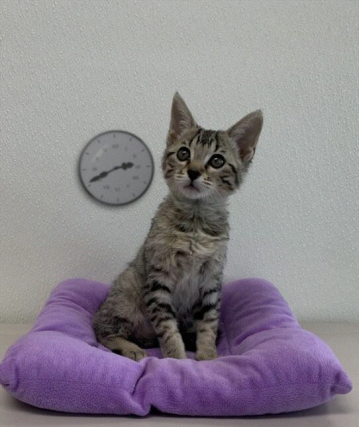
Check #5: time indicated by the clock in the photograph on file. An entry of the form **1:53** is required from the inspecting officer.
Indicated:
**2:41**
